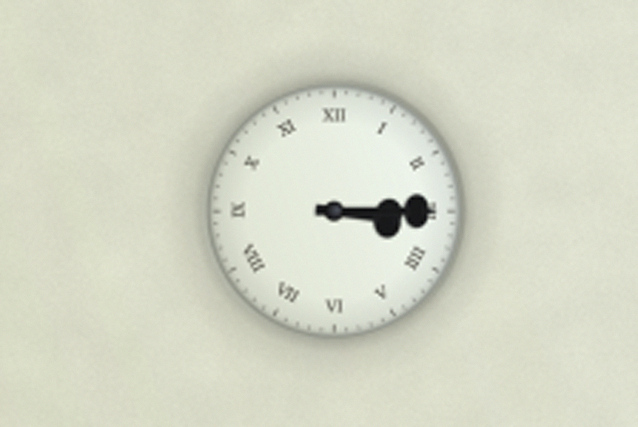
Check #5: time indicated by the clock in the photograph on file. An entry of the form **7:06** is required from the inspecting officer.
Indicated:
**3:15**
